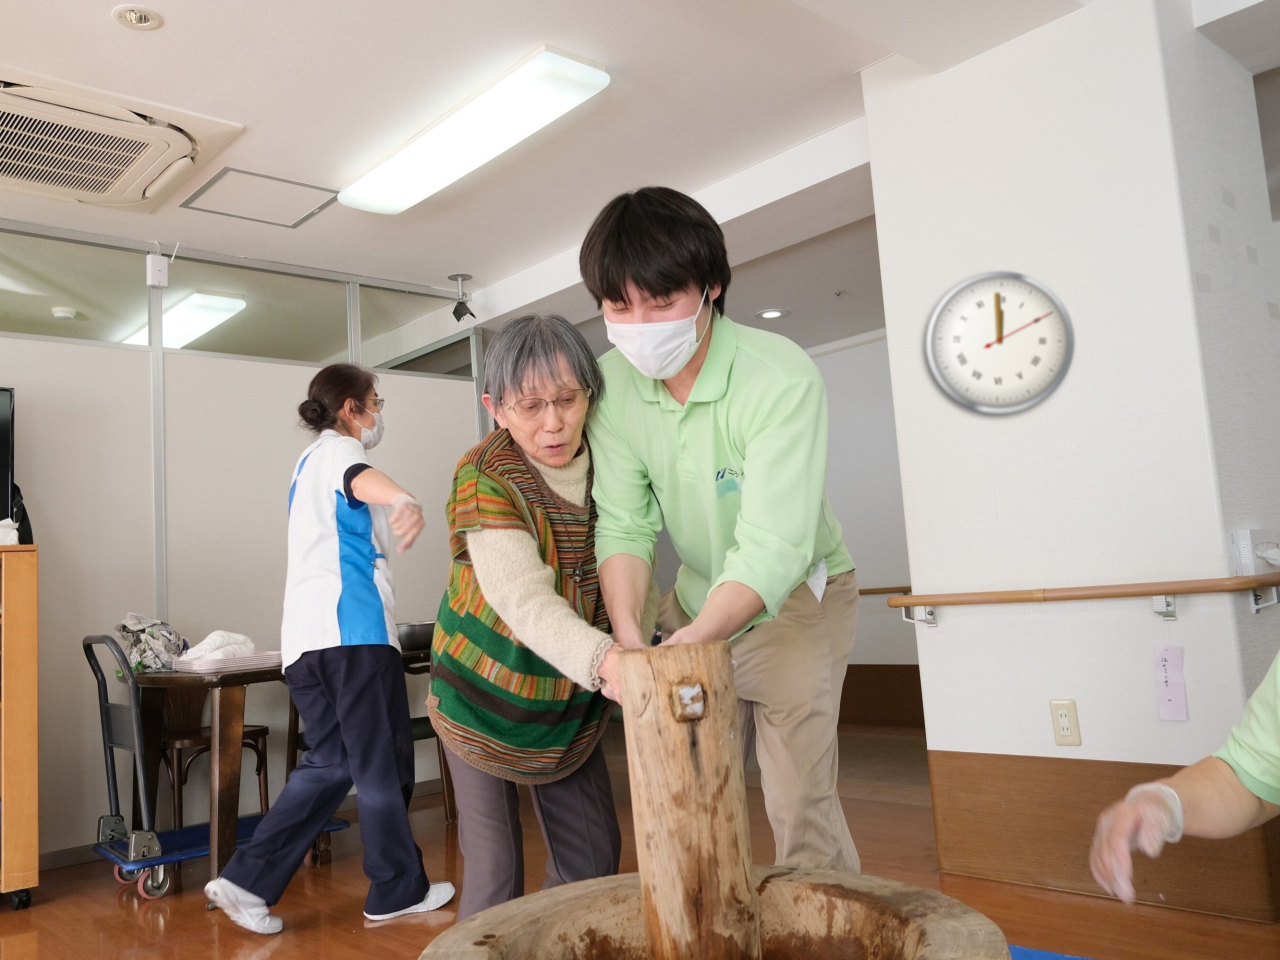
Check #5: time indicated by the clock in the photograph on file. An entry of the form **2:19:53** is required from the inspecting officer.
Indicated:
**11:59:10**
